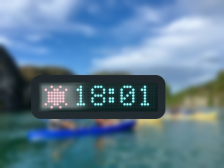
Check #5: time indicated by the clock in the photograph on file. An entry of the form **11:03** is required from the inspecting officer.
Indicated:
**18:01**
